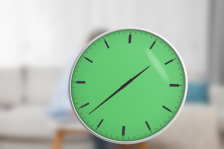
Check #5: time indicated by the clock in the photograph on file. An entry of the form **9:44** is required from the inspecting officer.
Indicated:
**1:38**
